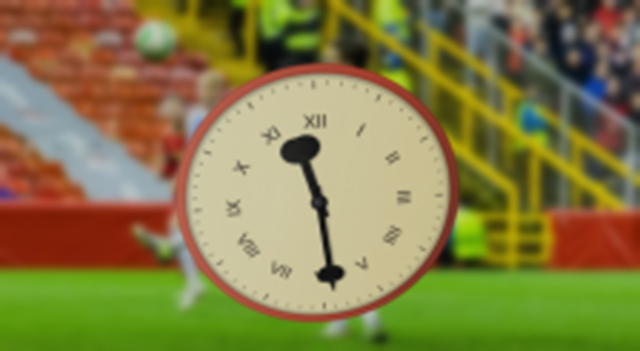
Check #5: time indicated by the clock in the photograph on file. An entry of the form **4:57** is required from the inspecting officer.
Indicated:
**11:29**
